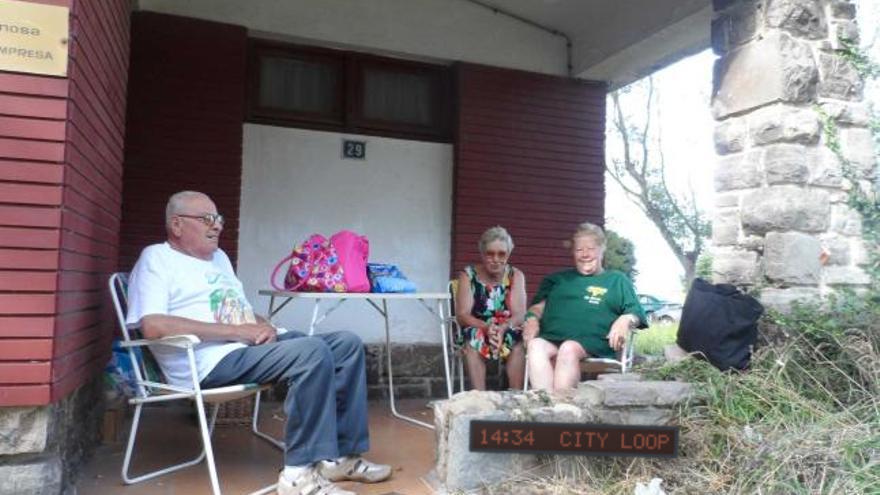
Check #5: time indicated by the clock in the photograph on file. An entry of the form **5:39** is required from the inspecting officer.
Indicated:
**14:34**
